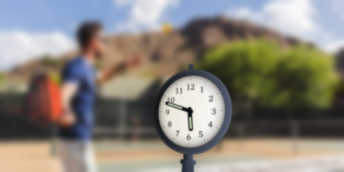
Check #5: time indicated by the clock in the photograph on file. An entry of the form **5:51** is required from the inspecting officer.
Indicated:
**5:48**
